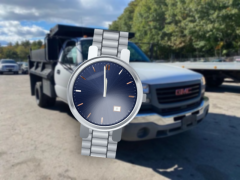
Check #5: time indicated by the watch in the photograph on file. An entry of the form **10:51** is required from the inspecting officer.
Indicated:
**11:59**
